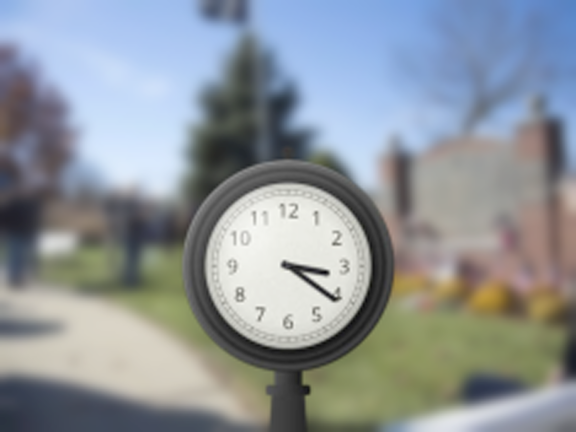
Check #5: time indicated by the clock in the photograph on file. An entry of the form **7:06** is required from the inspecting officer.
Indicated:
**3:21**
